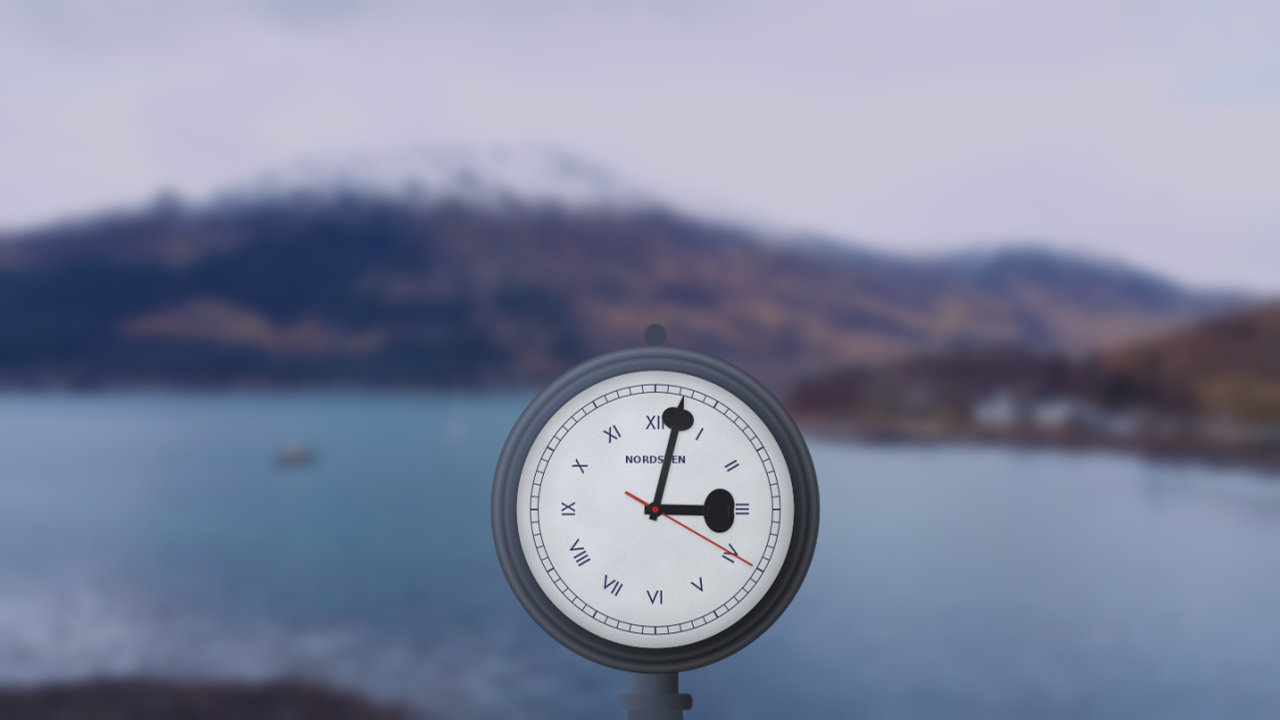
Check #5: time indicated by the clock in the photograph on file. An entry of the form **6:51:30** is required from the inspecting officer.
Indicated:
**3:02:20**
